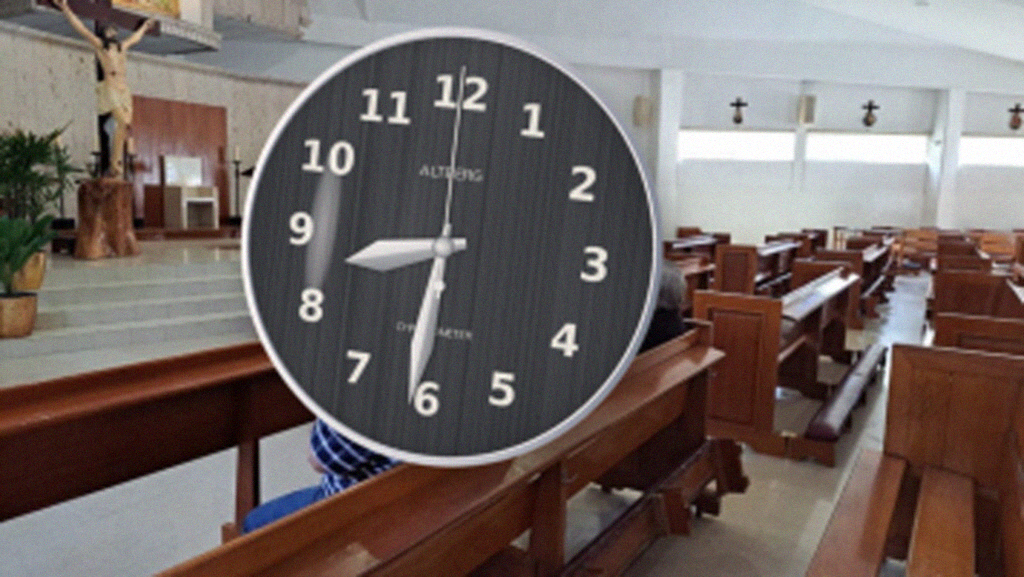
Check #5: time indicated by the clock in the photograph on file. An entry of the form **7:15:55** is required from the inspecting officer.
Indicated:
**8:31:00**
